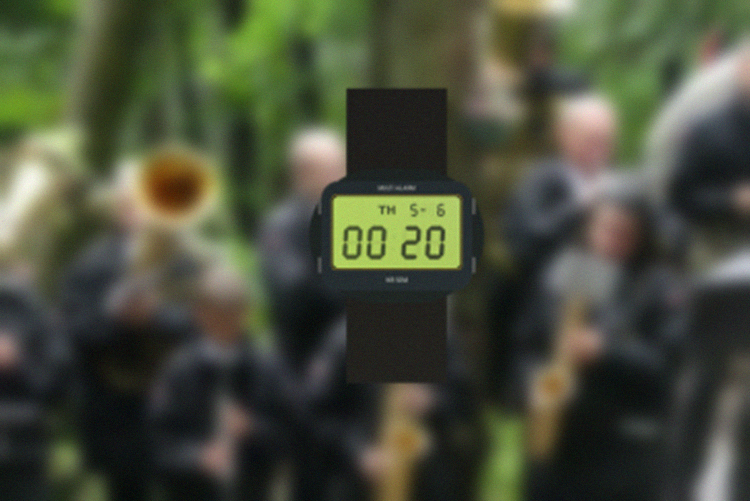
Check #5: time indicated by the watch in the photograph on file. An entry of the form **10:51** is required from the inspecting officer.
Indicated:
**0:20**
